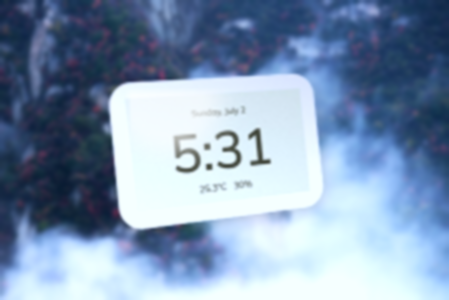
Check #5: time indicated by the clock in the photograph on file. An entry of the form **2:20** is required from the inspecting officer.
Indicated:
**5:31**
